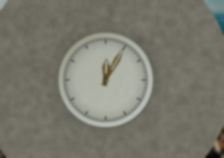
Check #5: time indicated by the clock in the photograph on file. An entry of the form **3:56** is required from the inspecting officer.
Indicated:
**12:05**
